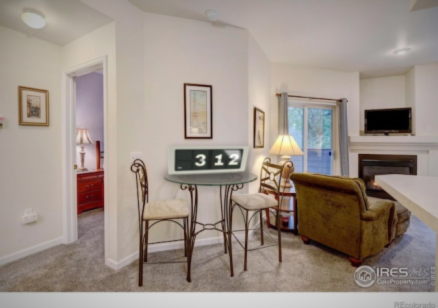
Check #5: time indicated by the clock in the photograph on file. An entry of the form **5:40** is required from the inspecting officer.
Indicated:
**3:12**
